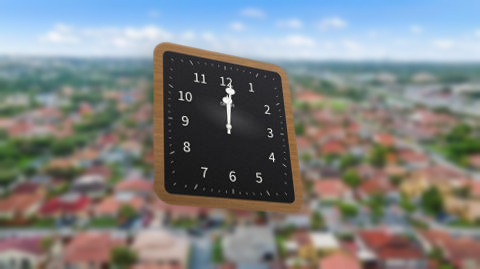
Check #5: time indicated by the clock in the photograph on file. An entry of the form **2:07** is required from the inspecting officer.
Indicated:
**12:01**
